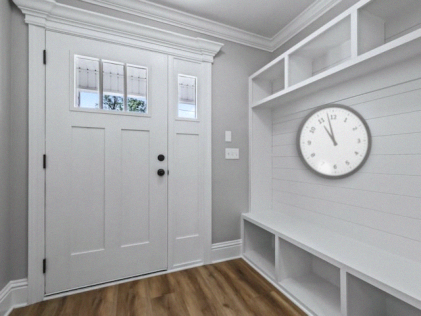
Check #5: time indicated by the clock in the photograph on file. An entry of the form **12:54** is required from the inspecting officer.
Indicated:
**10:58**
